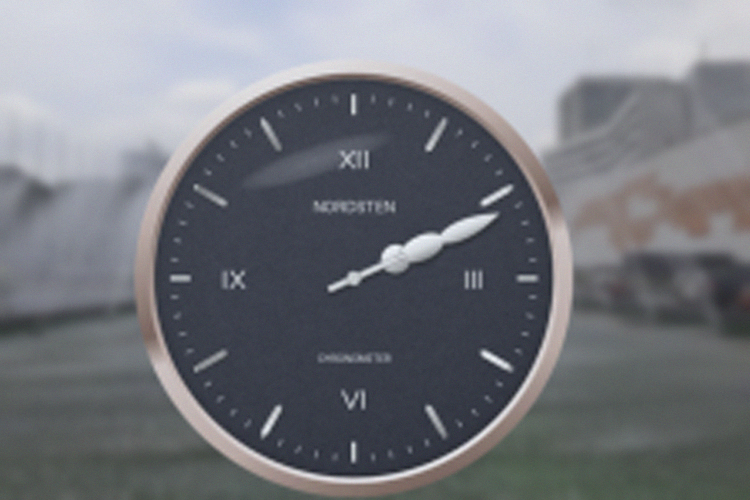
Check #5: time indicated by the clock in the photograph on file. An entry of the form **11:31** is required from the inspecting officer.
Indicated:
**2:11**
